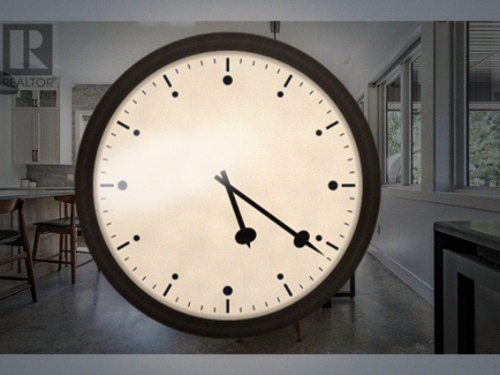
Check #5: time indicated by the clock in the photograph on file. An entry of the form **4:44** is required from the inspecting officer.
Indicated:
**5:21**
